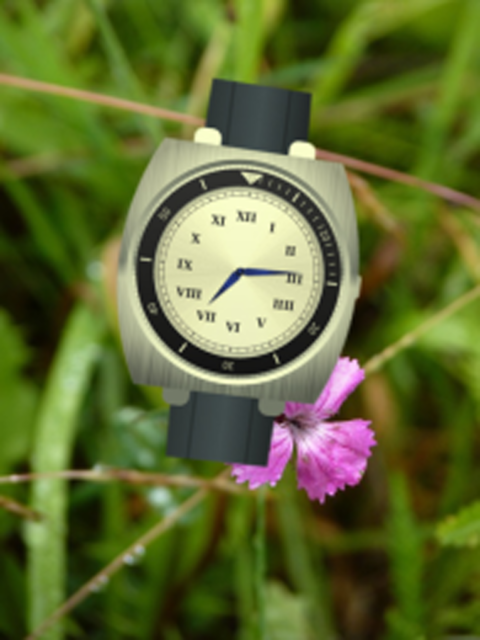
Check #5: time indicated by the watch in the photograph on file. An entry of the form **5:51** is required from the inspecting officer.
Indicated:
**7:14**
